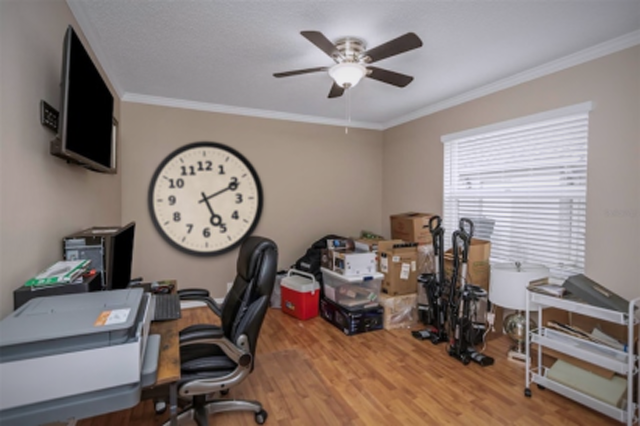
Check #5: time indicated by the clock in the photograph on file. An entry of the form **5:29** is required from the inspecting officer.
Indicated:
**5:11**
